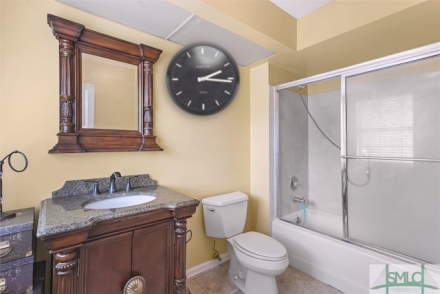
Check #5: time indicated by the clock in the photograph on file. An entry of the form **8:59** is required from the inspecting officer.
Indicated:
**2:16**
